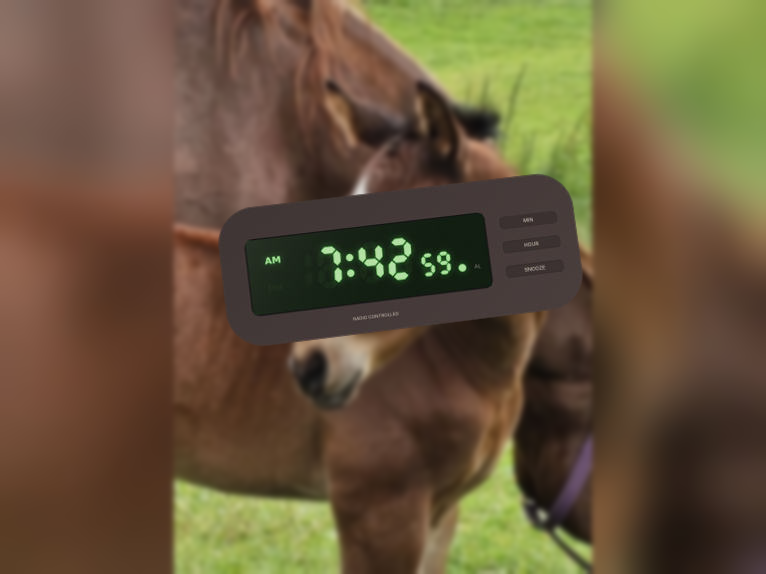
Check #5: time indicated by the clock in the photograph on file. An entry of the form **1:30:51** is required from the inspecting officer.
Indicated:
**7:42:59**
